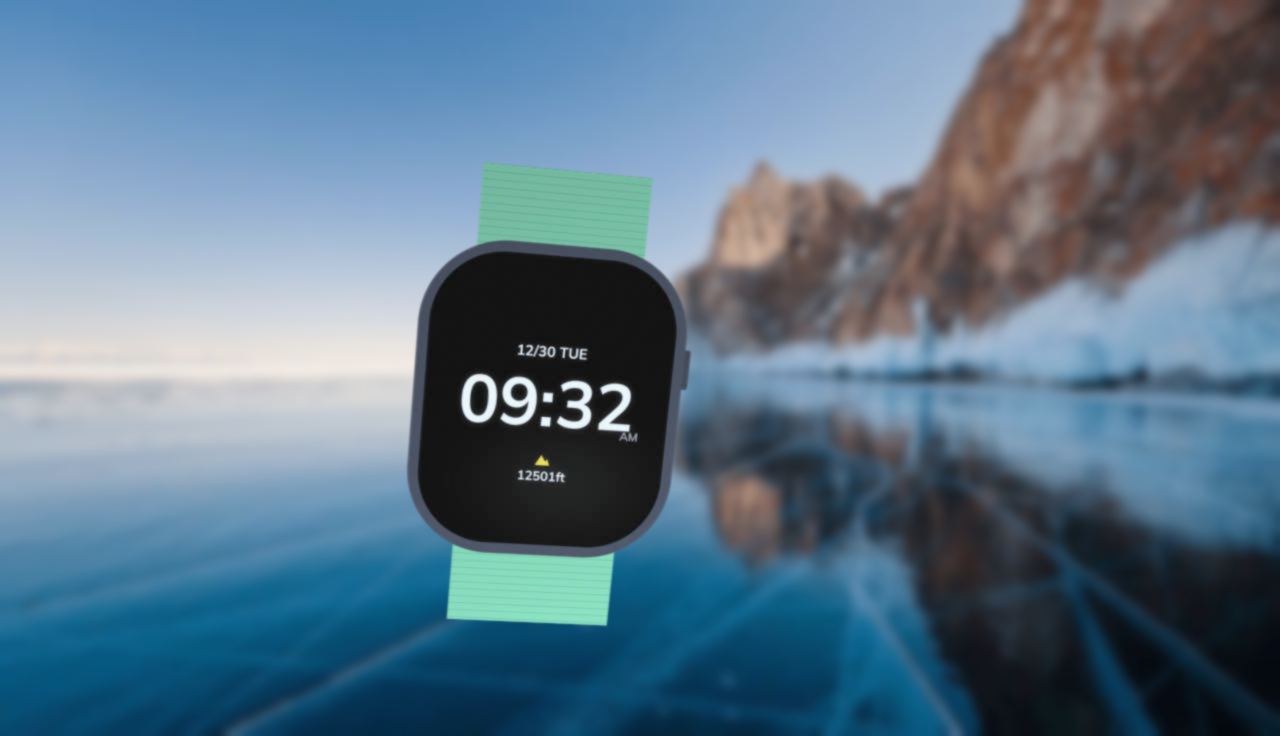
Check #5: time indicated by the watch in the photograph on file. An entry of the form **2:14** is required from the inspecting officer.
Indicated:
**9:32**
